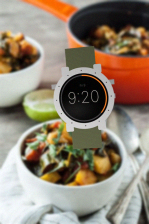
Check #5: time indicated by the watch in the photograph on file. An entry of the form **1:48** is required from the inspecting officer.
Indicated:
**9:20**
